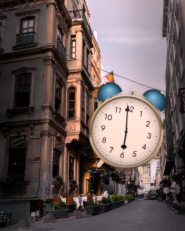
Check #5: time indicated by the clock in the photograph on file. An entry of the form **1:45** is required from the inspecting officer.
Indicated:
**5:59**
